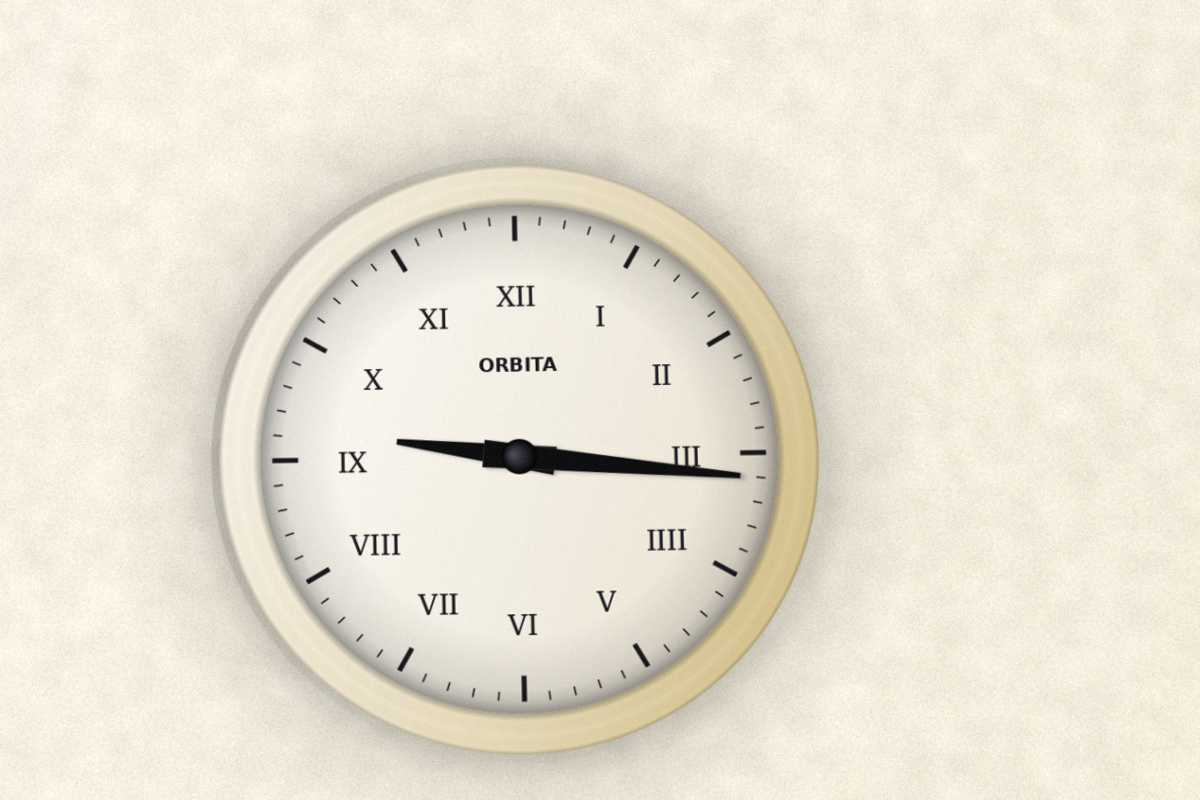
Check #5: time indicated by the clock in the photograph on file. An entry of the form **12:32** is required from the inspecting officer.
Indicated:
**9:16**
